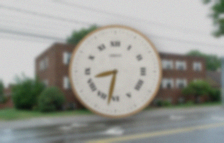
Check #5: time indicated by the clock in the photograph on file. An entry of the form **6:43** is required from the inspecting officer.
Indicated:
**8:32**
